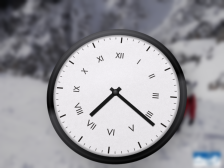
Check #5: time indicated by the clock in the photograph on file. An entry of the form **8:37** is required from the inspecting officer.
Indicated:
**7:21**
